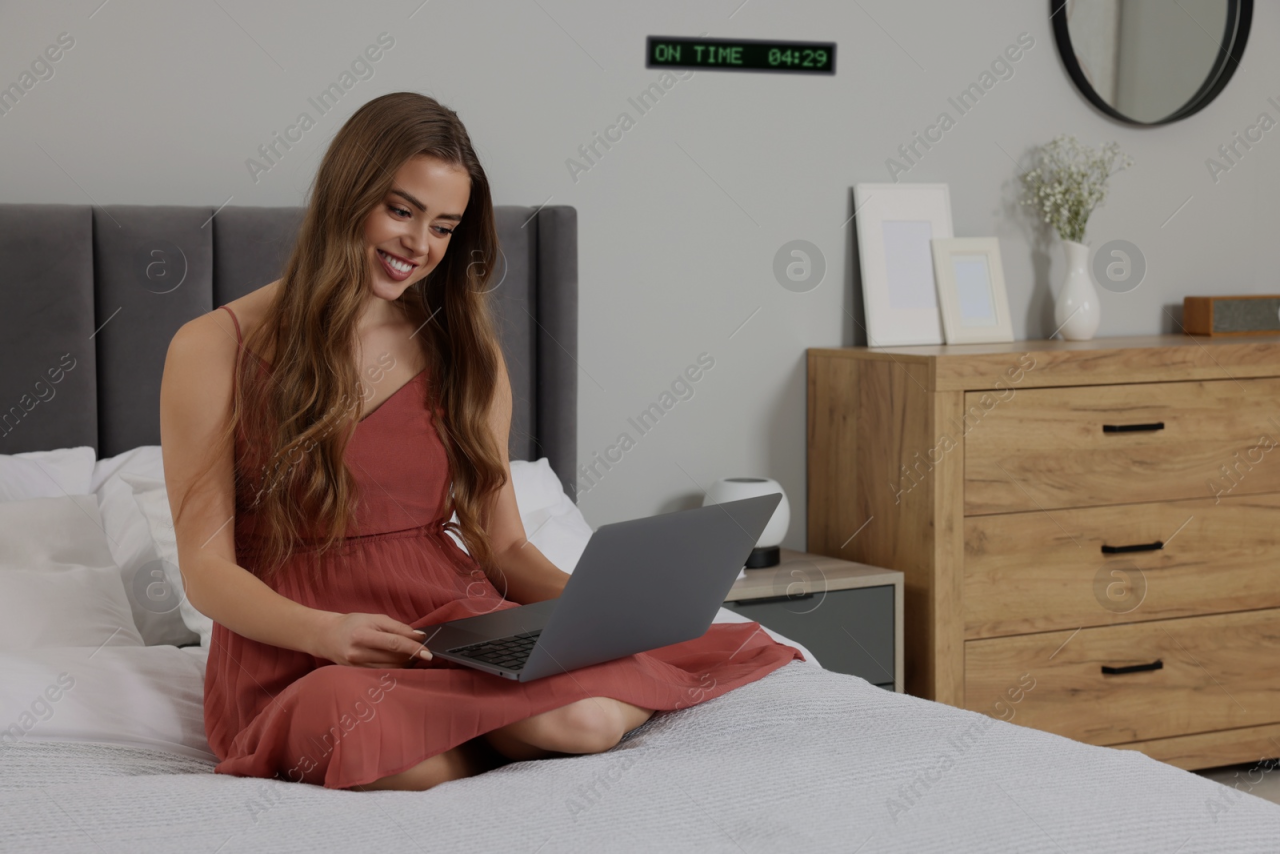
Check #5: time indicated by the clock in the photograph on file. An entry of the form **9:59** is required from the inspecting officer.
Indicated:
**4:29**
